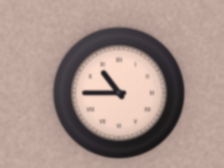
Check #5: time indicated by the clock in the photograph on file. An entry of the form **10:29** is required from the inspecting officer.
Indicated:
**10:45**
